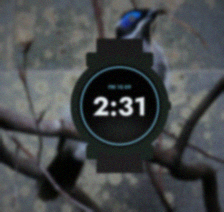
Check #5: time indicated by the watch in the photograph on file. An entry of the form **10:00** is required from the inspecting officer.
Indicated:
**2:31**
